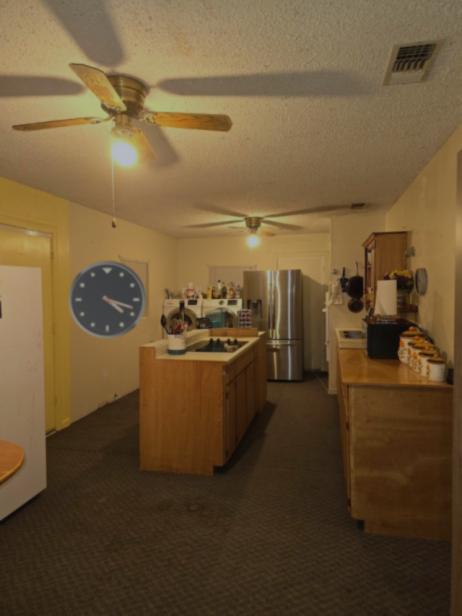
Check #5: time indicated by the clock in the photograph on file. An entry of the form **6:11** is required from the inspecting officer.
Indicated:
**4:18**
